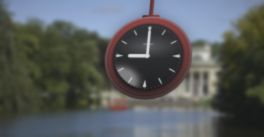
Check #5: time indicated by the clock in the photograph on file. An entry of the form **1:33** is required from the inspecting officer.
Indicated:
**9:00**
